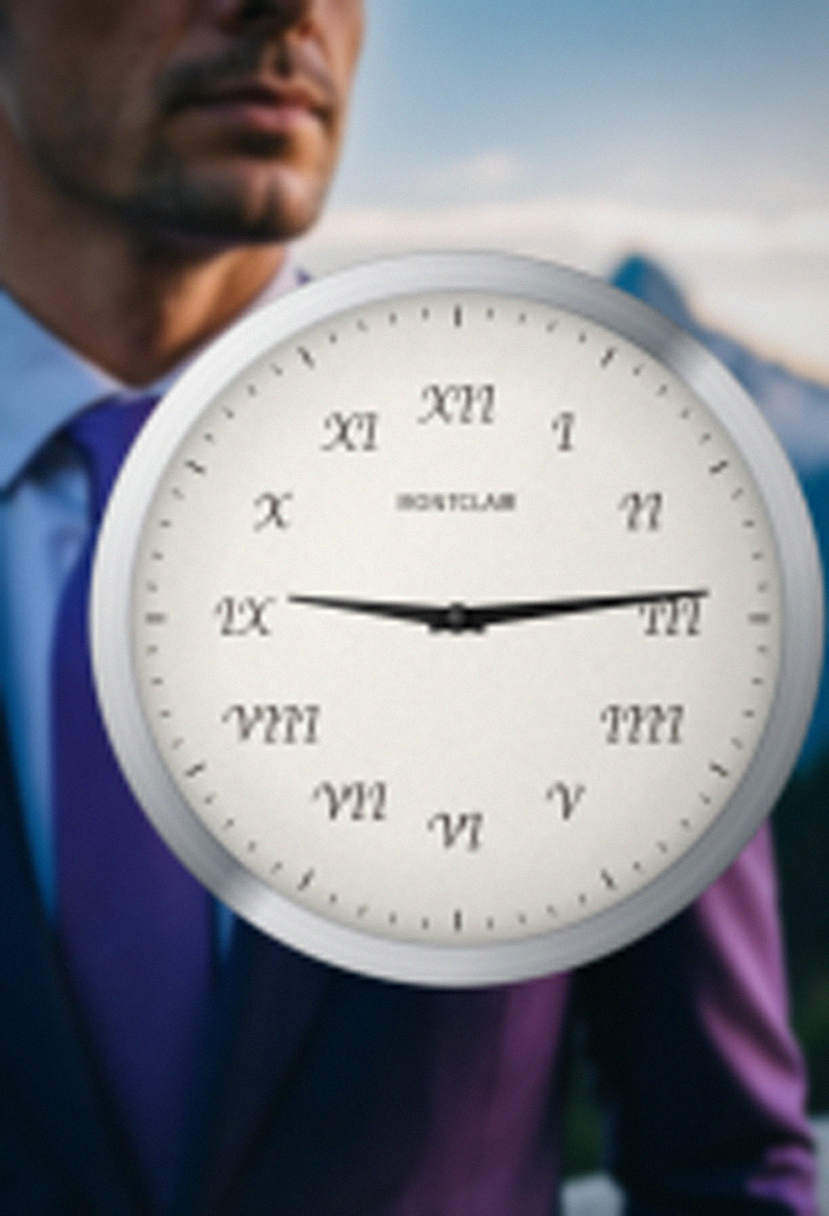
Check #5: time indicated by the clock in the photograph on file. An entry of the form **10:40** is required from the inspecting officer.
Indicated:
**9:14**
